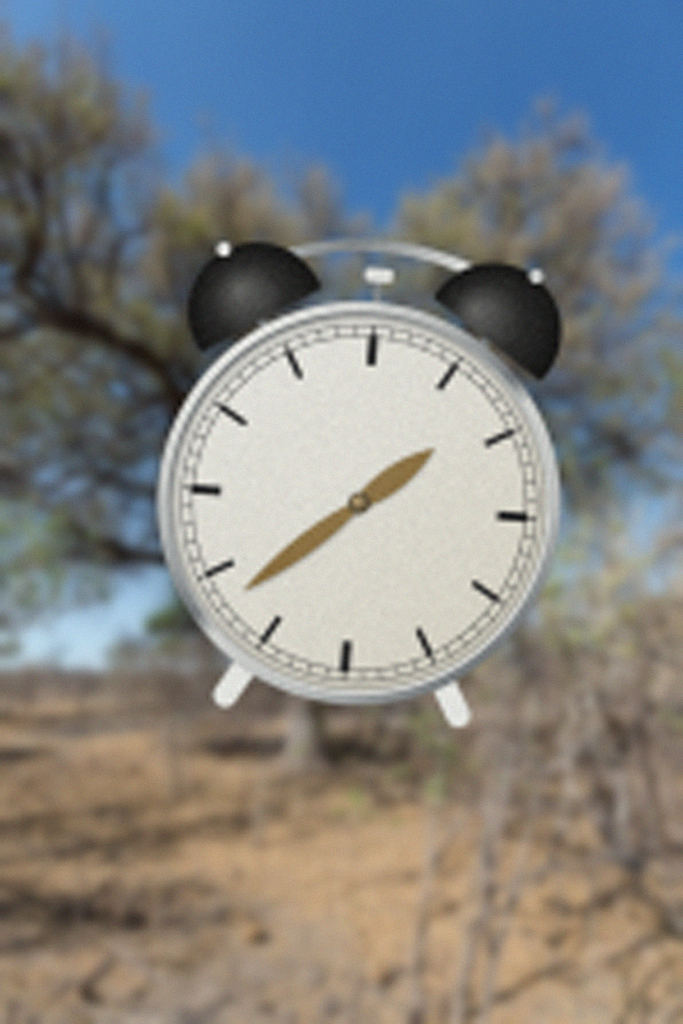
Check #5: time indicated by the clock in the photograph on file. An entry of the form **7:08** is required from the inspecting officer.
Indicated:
**1:38**
